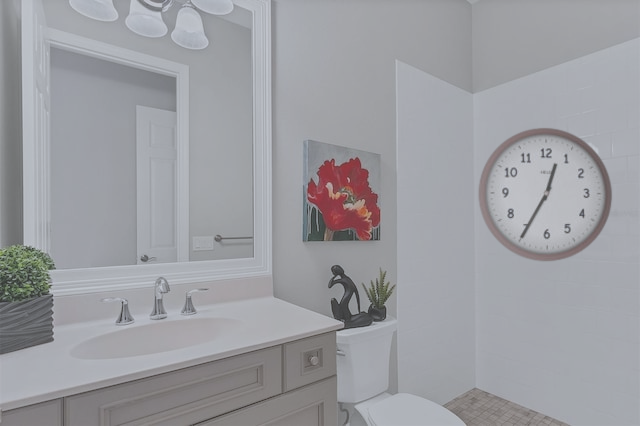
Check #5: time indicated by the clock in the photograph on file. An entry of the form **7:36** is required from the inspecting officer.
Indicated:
**12:35**
